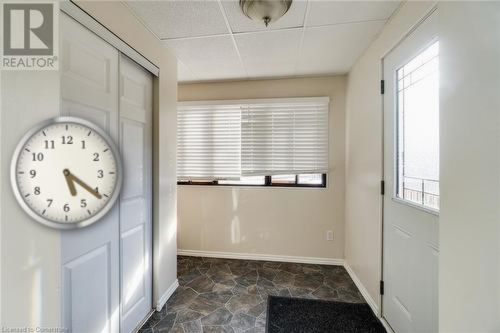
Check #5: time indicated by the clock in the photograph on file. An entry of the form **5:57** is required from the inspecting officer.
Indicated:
**5:21**
